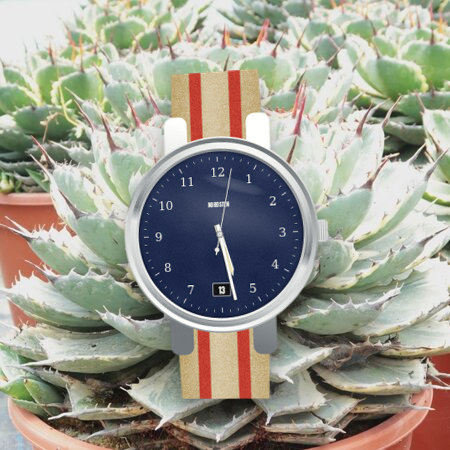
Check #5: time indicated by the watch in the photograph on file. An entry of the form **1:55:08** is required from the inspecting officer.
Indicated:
**5:28:02**
